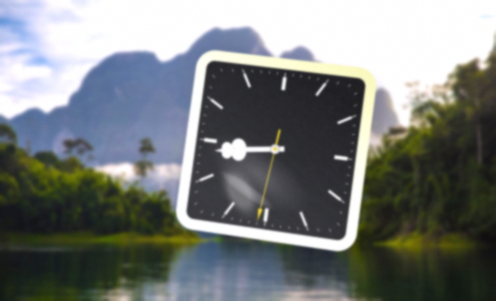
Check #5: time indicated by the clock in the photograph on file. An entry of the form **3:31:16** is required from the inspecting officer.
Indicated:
**8:43:31**
